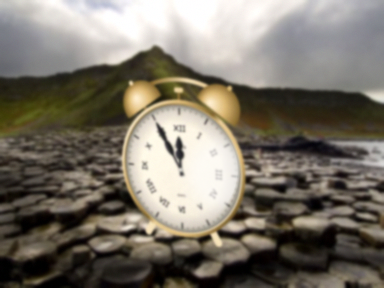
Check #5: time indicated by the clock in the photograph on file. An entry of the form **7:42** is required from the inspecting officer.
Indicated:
**11:55**
